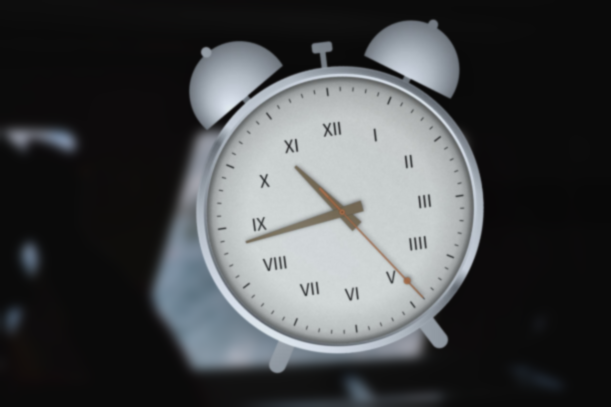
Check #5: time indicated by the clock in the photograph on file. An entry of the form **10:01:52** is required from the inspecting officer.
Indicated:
**10:43:24**
